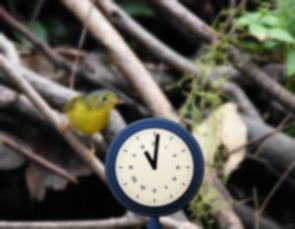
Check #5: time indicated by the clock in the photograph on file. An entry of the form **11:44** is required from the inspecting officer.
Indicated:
**11:01**
